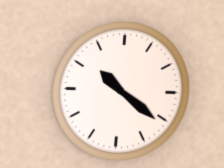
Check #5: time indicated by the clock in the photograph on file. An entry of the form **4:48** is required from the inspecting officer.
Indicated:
**10:21**
